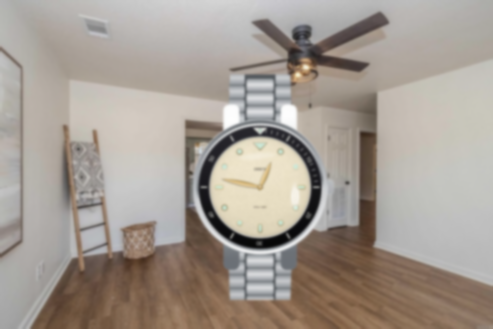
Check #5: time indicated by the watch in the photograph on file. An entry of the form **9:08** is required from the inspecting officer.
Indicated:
**12:47**
